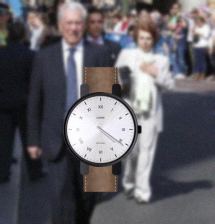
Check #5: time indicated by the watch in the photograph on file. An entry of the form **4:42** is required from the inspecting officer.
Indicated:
**4:21**
